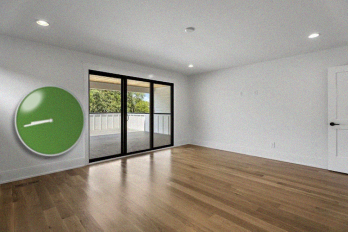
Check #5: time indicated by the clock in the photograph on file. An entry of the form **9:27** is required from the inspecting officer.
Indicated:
**8:43**
